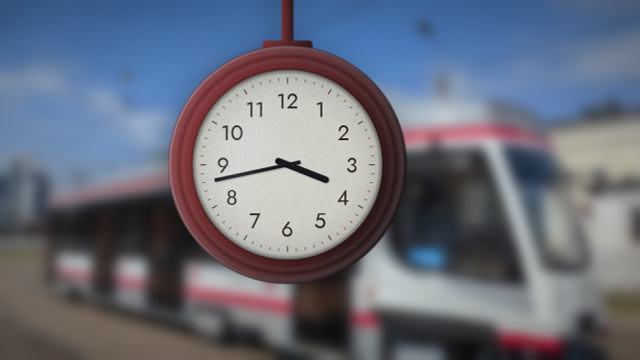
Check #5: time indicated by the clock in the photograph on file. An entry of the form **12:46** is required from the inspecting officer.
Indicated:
**3:43**
